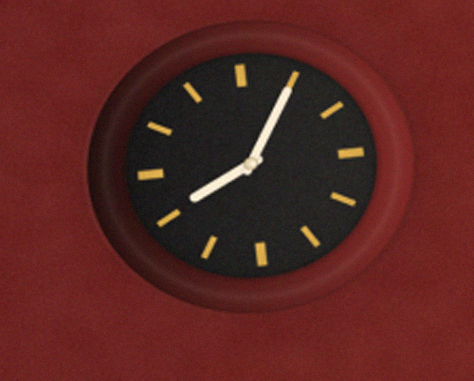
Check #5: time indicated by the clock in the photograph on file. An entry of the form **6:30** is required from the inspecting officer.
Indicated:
**8:05**
